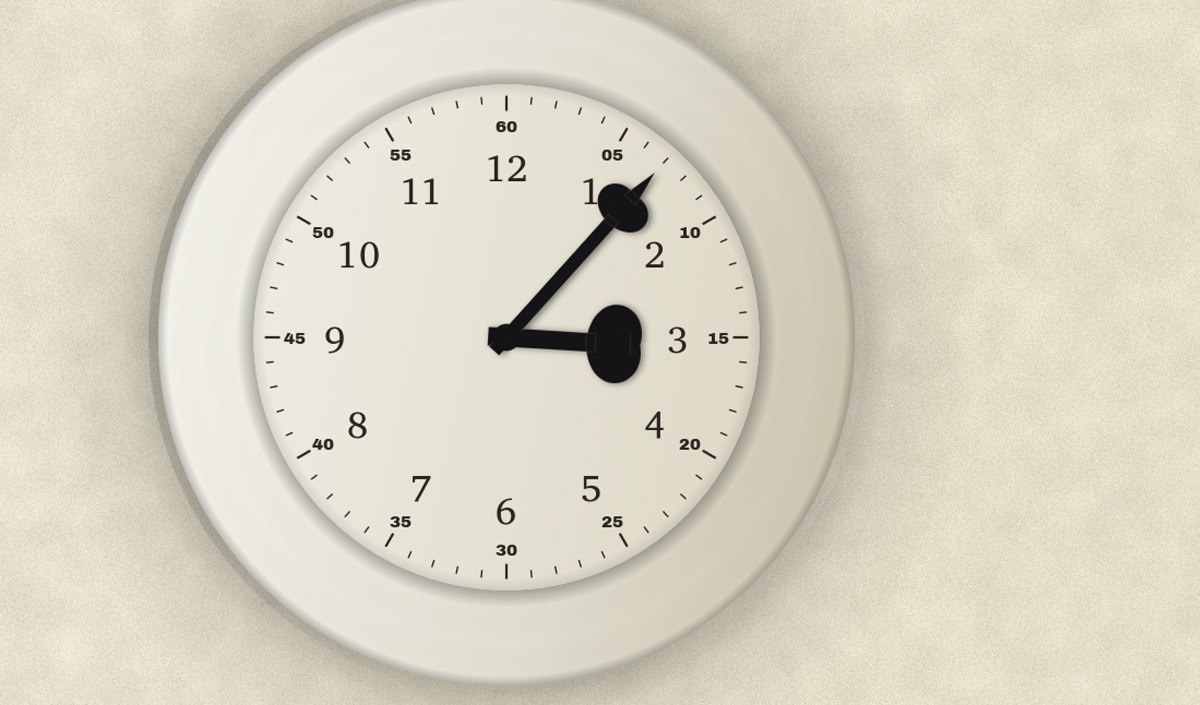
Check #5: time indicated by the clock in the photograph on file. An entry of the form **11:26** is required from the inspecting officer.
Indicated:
**3:07**
